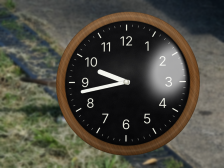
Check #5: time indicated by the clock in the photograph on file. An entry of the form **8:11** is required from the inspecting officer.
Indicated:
**9:43**
